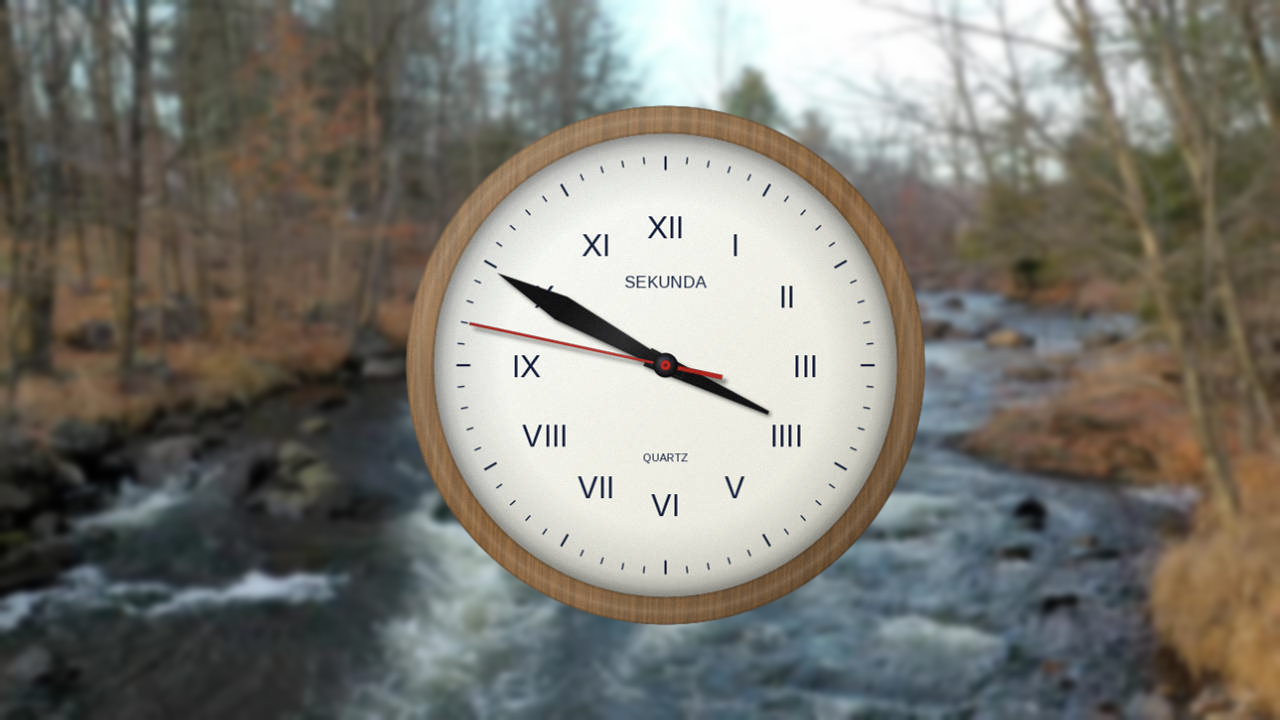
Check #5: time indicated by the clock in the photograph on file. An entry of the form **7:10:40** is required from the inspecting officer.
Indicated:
**3:49:47**
